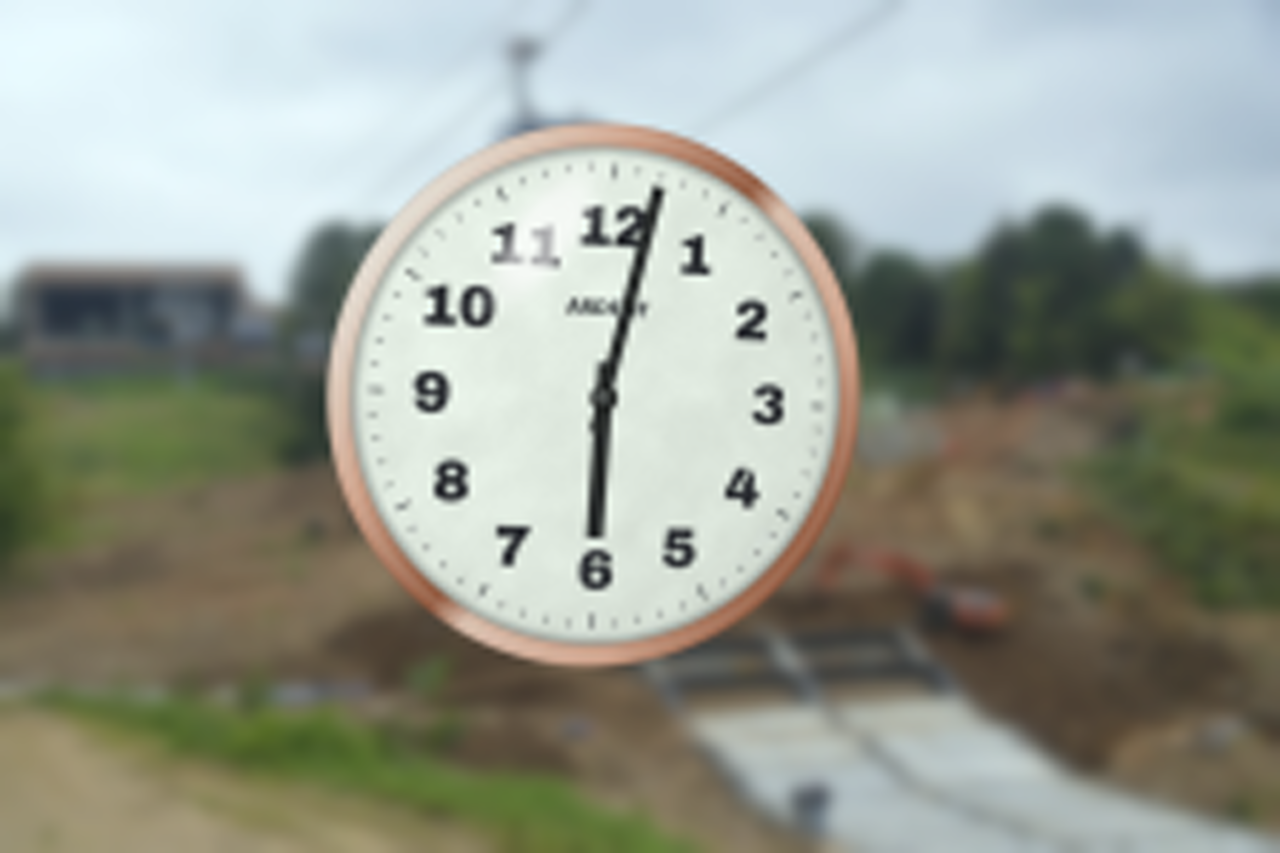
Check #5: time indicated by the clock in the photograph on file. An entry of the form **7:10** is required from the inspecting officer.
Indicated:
**6:02**
